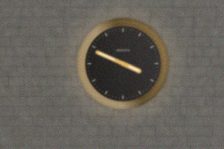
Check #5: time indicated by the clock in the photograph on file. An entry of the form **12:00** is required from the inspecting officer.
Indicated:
**3:49**
